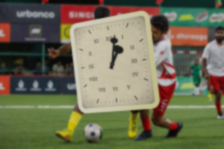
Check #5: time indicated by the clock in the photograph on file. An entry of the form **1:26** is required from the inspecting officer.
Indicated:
**1:02**
